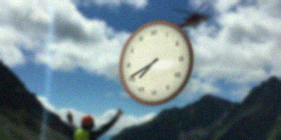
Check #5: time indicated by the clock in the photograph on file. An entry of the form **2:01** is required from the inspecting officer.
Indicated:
**7:41**
